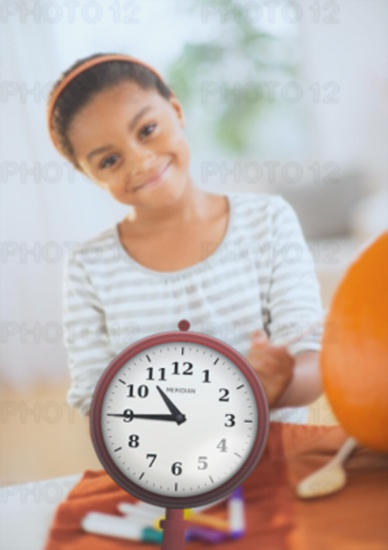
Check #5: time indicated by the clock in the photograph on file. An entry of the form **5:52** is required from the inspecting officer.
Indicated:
**10:45**
